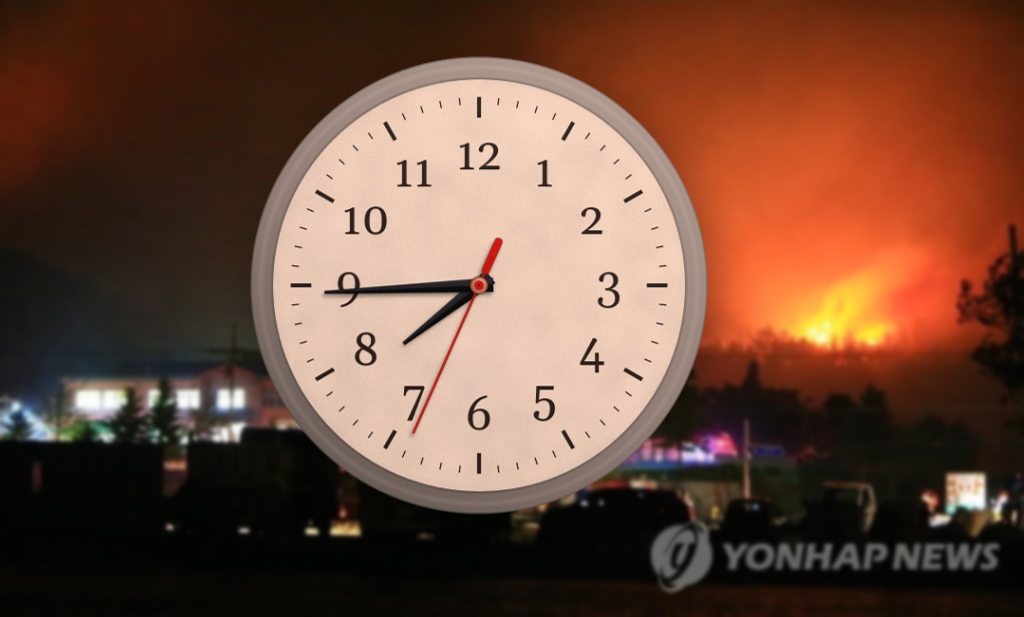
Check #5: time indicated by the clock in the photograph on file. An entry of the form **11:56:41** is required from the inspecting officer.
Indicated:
**7:44:34**
